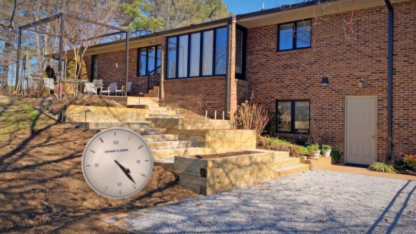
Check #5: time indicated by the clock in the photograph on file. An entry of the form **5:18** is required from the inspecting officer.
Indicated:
**4:24**
